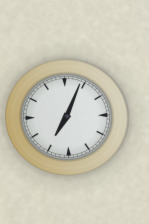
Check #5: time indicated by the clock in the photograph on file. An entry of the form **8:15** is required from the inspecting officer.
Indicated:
**7:04**
